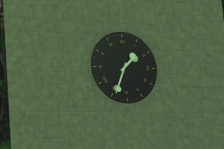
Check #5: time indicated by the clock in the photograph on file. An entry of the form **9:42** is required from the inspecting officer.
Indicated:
**1:34**
